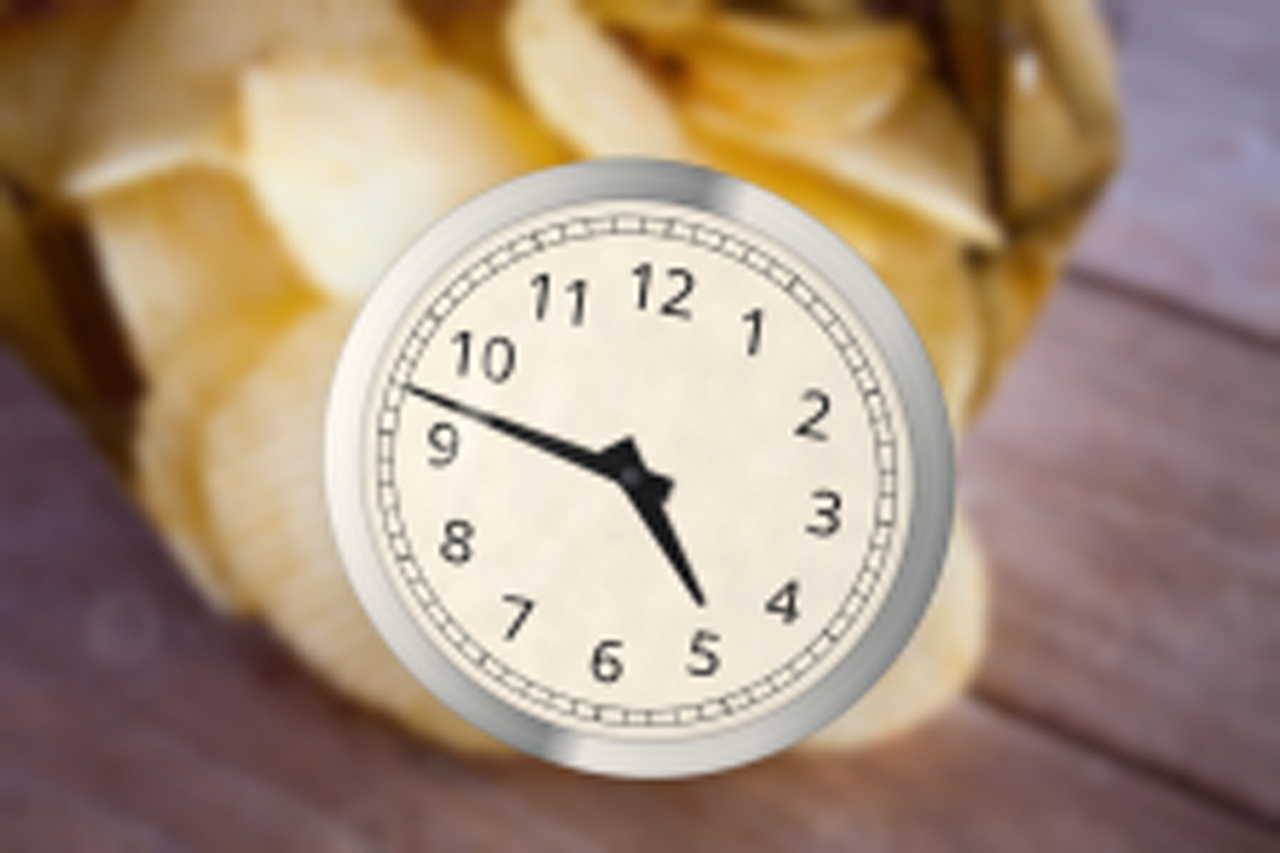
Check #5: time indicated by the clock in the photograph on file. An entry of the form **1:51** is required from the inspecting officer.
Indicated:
**4:47**
